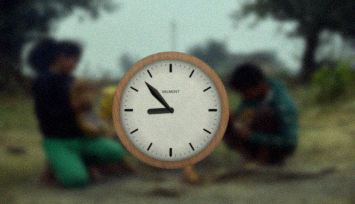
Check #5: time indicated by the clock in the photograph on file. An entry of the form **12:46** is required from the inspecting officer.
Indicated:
**8:53**
